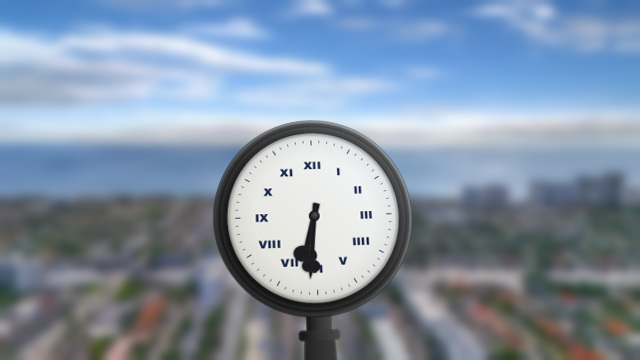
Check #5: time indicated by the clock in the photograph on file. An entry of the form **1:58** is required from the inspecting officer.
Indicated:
**6:31**
